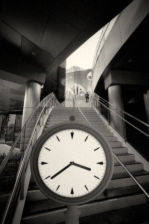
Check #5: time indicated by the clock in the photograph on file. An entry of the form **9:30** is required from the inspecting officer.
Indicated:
**3:39**
